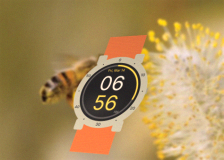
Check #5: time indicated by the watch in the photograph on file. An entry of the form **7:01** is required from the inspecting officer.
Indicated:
**6:56**
